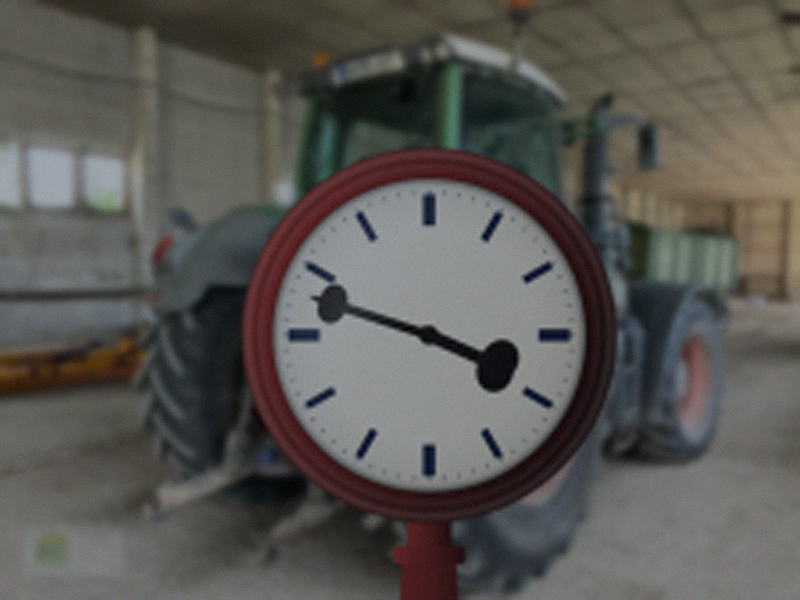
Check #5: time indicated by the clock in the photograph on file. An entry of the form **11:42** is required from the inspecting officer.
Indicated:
**3:48**
